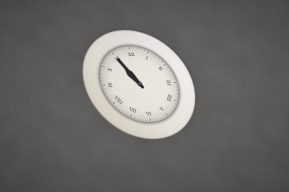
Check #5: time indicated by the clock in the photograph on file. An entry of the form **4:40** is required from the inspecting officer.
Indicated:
**10:55**
